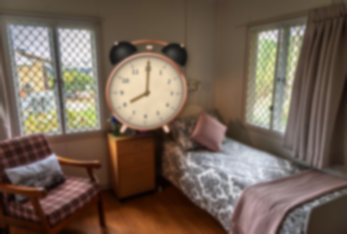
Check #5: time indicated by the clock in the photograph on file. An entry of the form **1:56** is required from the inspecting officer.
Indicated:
**8:00**
